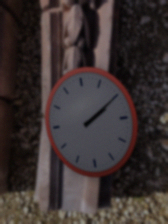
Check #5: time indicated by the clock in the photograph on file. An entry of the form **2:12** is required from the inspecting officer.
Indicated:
**2:10**
